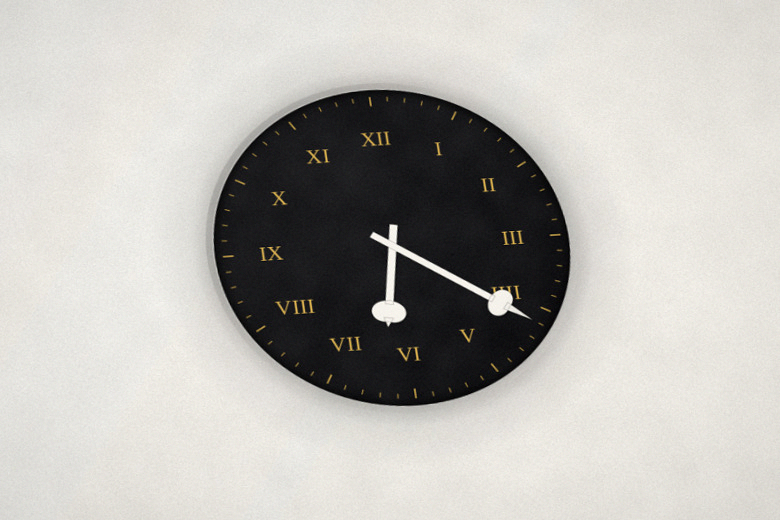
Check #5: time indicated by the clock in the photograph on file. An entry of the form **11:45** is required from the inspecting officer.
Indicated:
**6:21**
